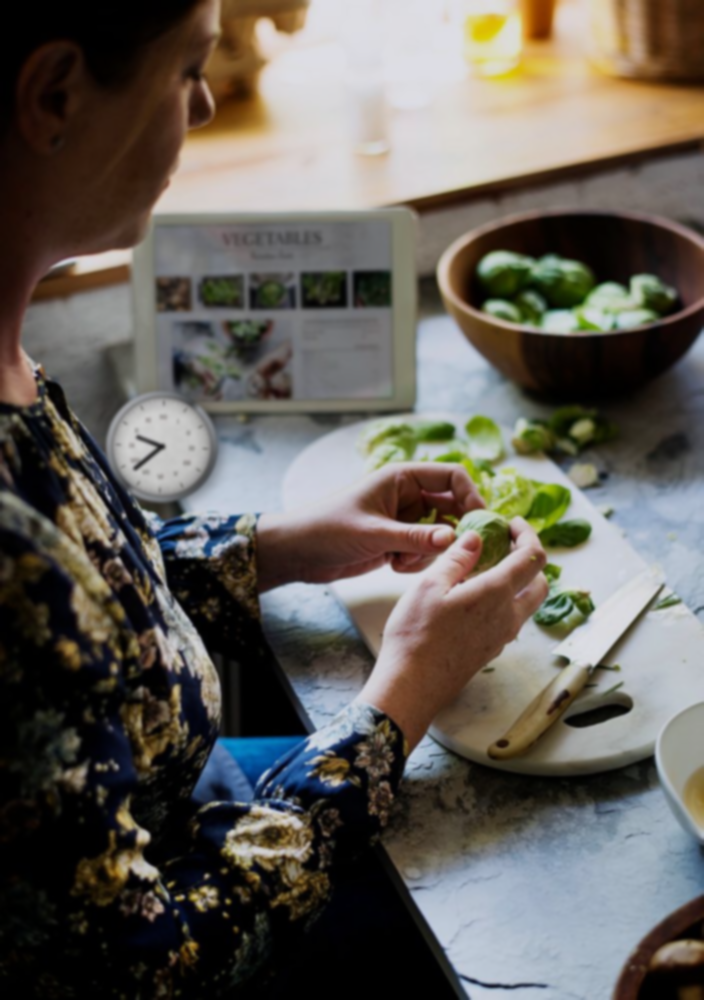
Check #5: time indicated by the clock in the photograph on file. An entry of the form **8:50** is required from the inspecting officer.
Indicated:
**9:38**
